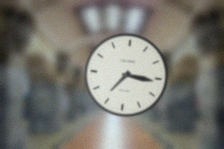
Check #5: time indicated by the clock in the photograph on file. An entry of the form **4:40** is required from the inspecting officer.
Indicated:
**7:16**
